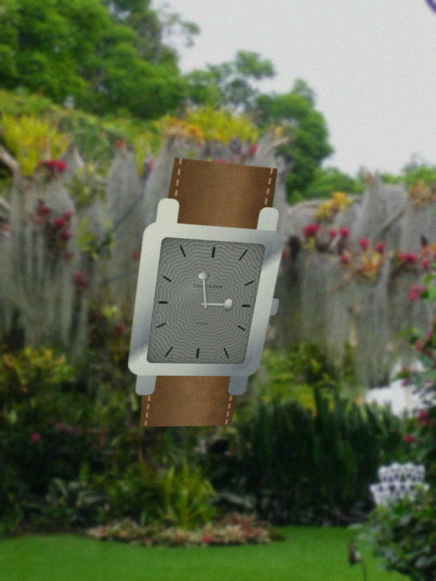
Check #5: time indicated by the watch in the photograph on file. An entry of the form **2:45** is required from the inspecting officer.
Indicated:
**2:58**
